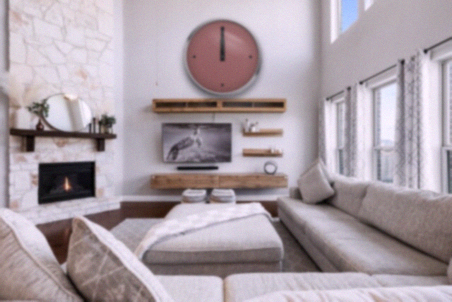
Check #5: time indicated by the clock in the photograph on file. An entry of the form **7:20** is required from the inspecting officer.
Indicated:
**12:00**
